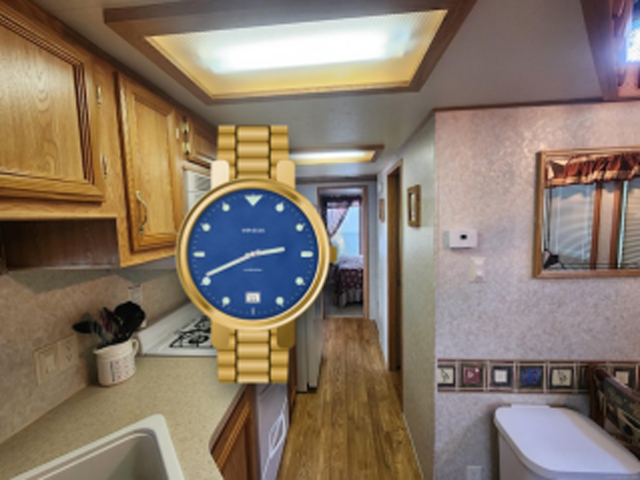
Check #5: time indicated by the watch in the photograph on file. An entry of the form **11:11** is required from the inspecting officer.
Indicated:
**2:41**
